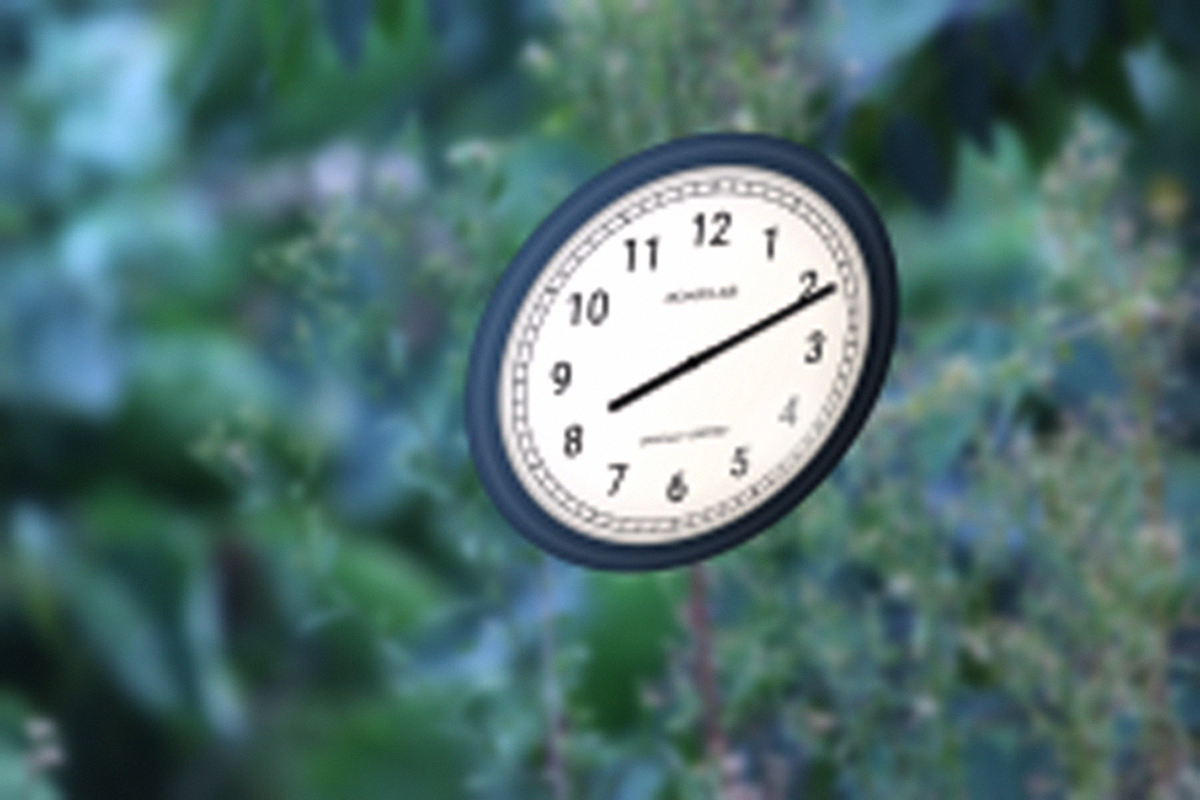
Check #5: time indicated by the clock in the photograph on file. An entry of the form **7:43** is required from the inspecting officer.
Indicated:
**8:11**
